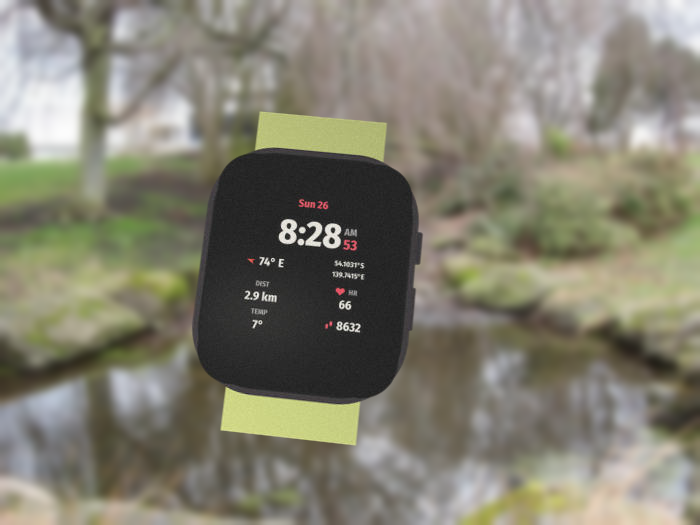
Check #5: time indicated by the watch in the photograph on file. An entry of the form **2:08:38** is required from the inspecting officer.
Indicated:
**8:28:53**
